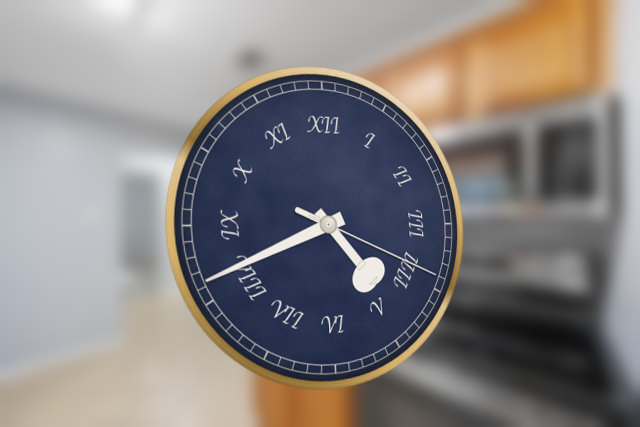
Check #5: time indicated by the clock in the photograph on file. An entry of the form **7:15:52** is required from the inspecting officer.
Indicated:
**4:41:19**
